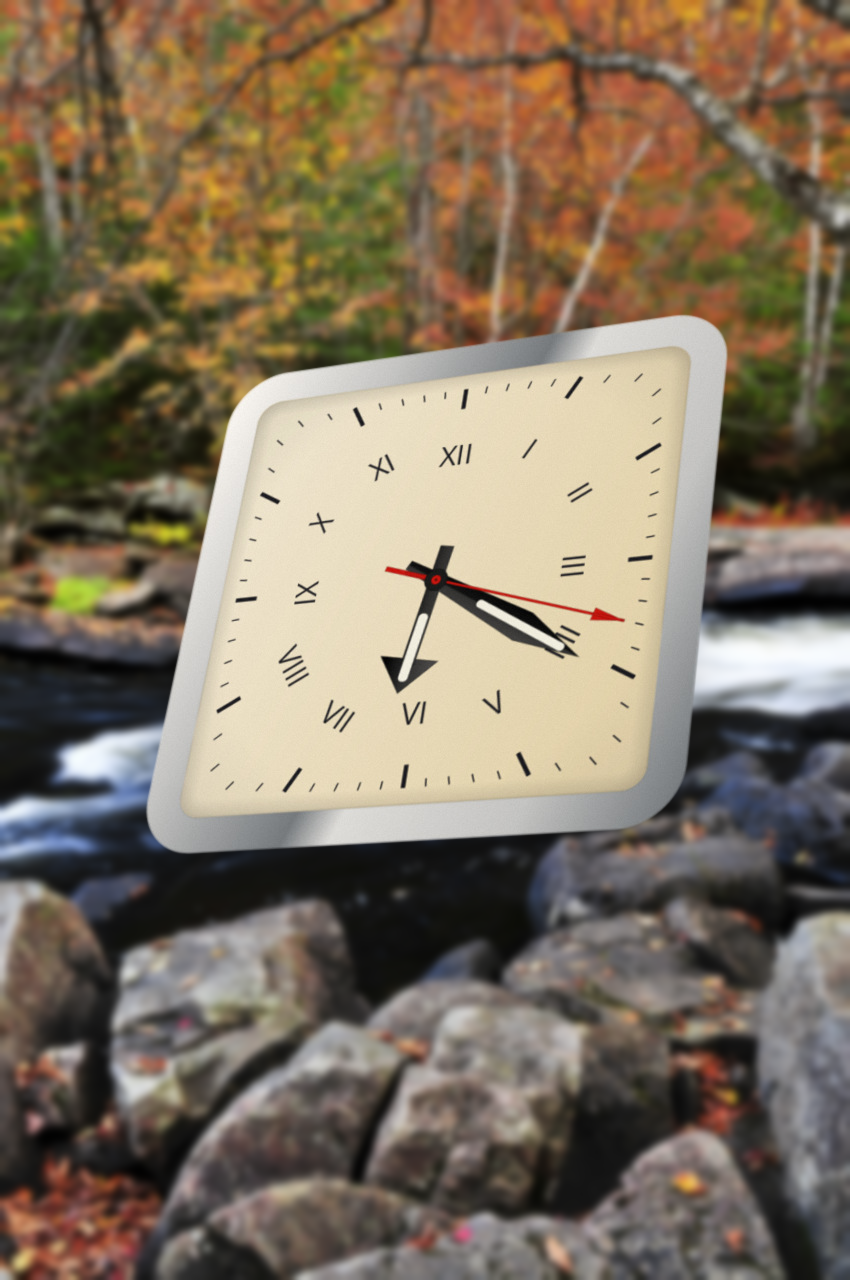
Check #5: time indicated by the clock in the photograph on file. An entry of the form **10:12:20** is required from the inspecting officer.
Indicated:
**6:20:18**
